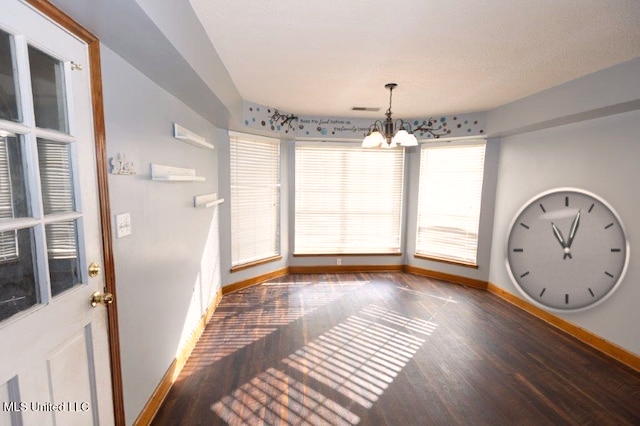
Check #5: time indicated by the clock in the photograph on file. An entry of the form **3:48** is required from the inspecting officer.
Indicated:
**11:03**
